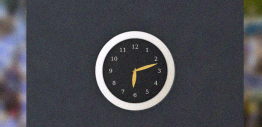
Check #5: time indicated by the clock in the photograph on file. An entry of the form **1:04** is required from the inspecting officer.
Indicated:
**6:12**
